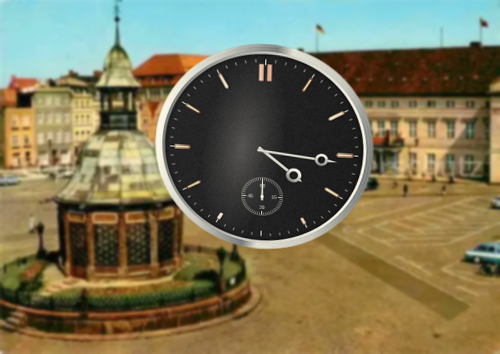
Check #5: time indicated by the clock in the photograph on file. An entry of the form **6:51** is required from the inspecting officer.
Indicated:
**4:16**
